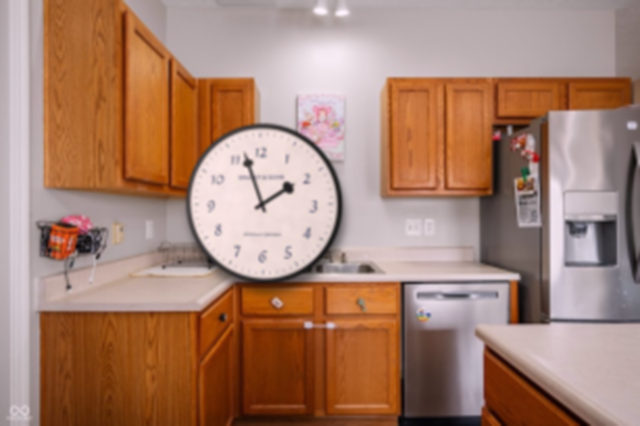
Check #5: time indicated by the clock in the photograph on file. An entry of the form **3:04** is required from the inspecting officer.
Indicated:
**1:57**
